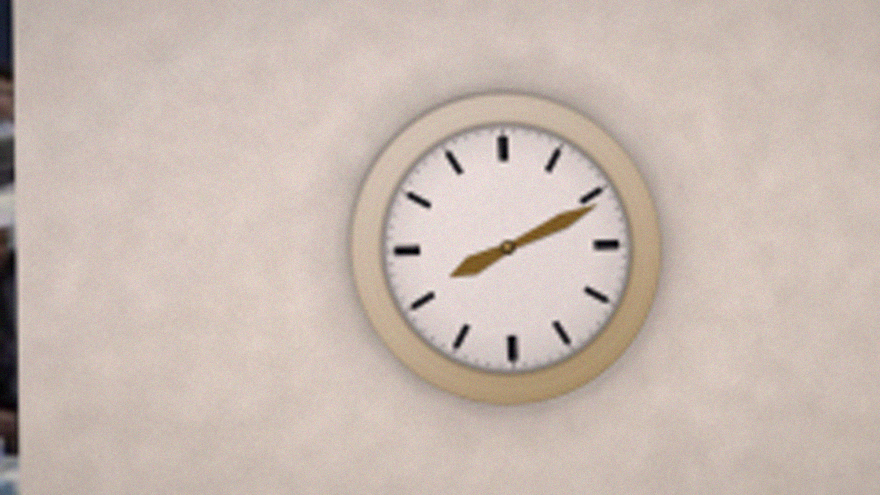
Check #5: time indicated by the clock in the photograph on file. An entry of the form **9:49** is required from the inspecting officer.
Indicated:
**8:11**
